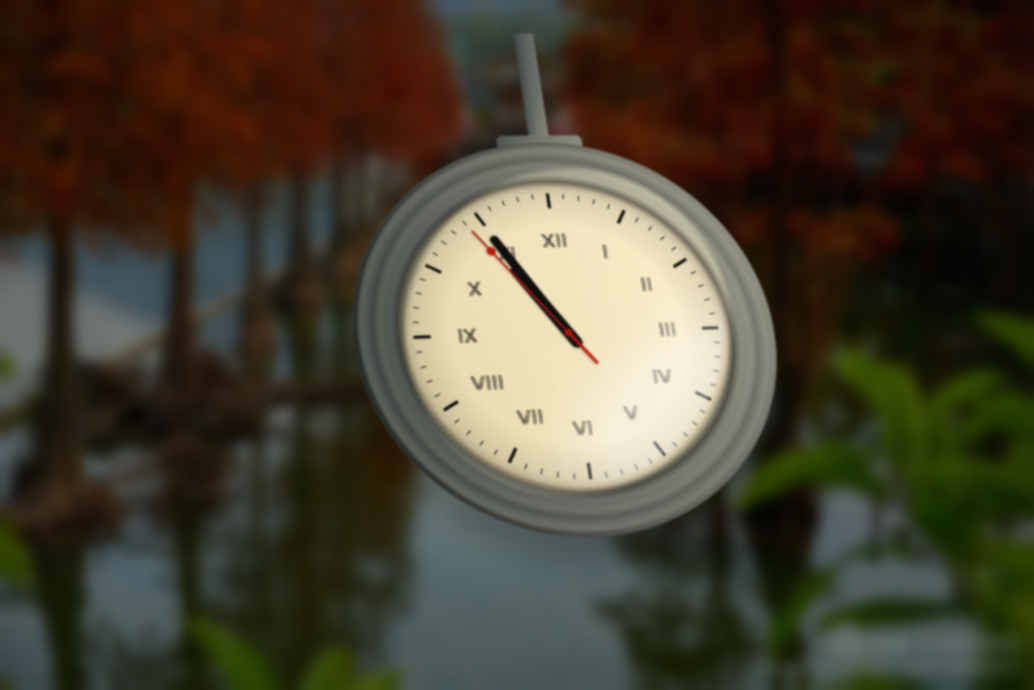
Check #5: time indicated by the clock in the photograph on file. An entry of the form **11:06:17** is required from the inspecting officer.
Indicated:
**10:54:54**
